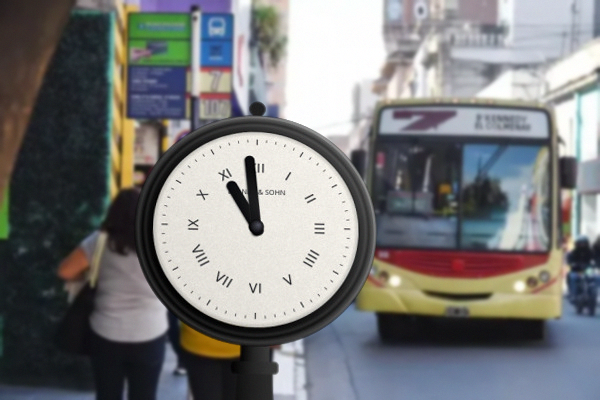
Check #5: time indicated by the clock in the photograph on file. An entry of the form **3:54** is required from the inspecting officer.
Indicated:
**10:59**
